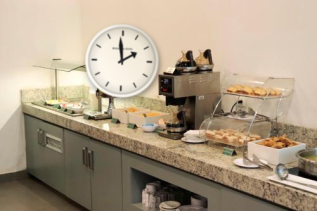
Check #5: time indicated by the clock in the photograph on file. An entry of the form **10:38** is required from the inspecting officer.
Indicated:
**1:59**
